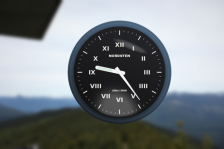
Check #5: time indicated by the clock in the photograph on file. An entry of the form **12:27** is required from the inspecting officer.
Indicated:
**9:24**
